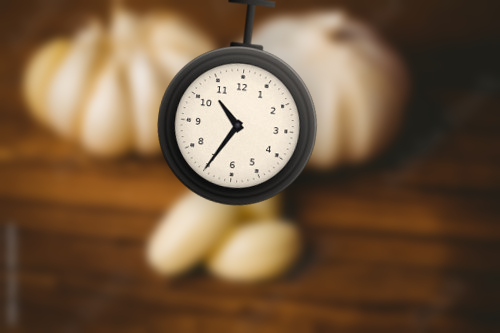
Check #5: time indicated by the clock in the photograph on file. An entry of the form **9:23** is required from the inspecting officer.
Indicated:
**10:35**
